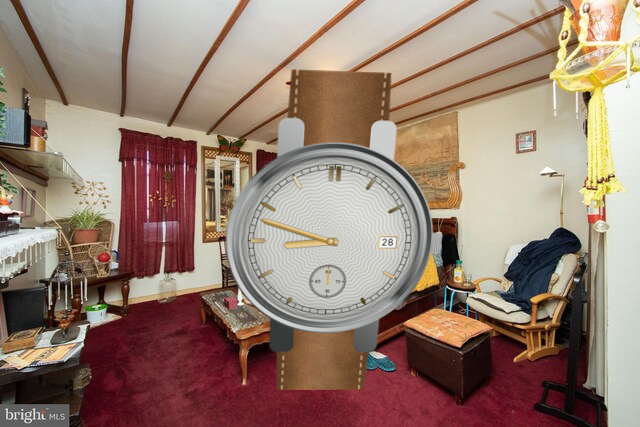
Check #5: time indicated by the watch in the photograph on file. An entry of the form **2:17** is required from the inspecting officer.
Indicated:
**8:48**
